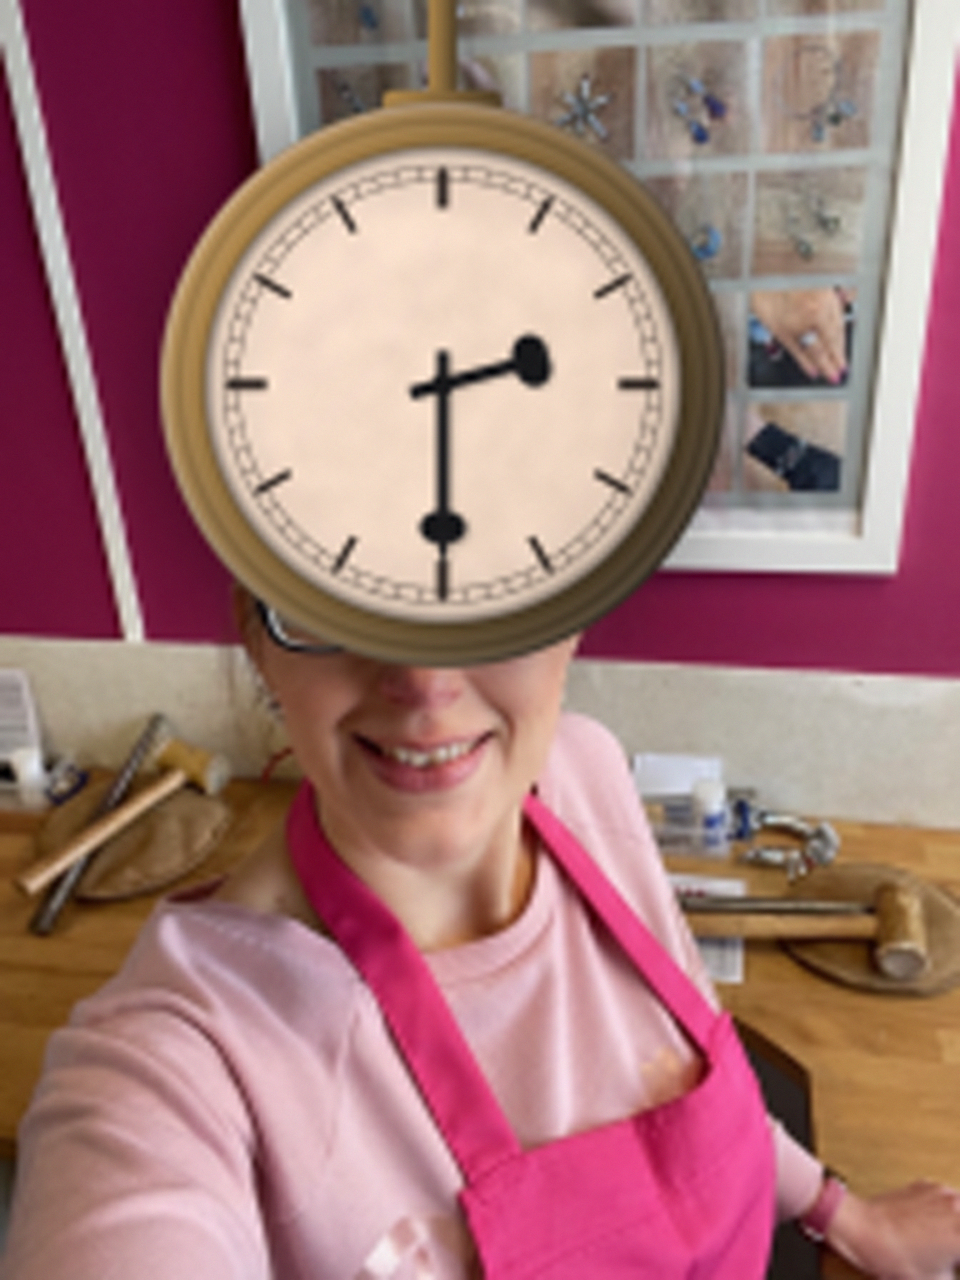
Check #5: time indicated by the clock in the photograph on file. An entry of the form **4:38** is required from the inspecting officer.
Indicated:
**2:30**
